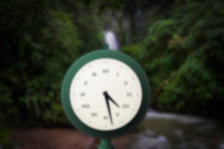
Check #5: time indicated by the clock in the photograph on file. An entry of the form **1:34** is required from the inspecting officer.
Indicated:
**4:28**
